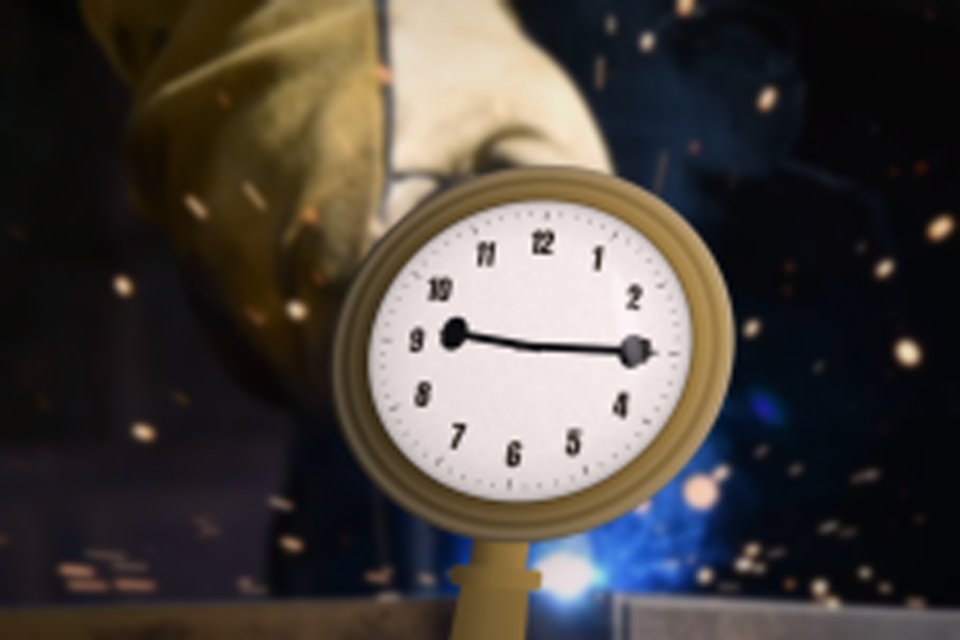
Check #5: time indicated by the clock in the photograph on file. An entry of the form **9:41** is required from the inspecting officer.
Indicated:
**9:15**
